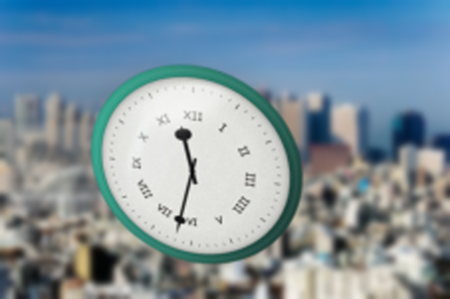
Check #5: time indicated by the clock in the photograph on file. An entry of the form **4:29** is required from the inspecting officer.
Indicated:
**11:32**
